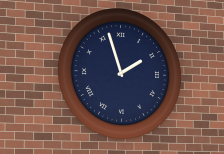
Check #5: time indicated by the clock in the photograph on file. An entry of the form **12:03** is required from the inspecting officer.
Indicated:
**1:57**
